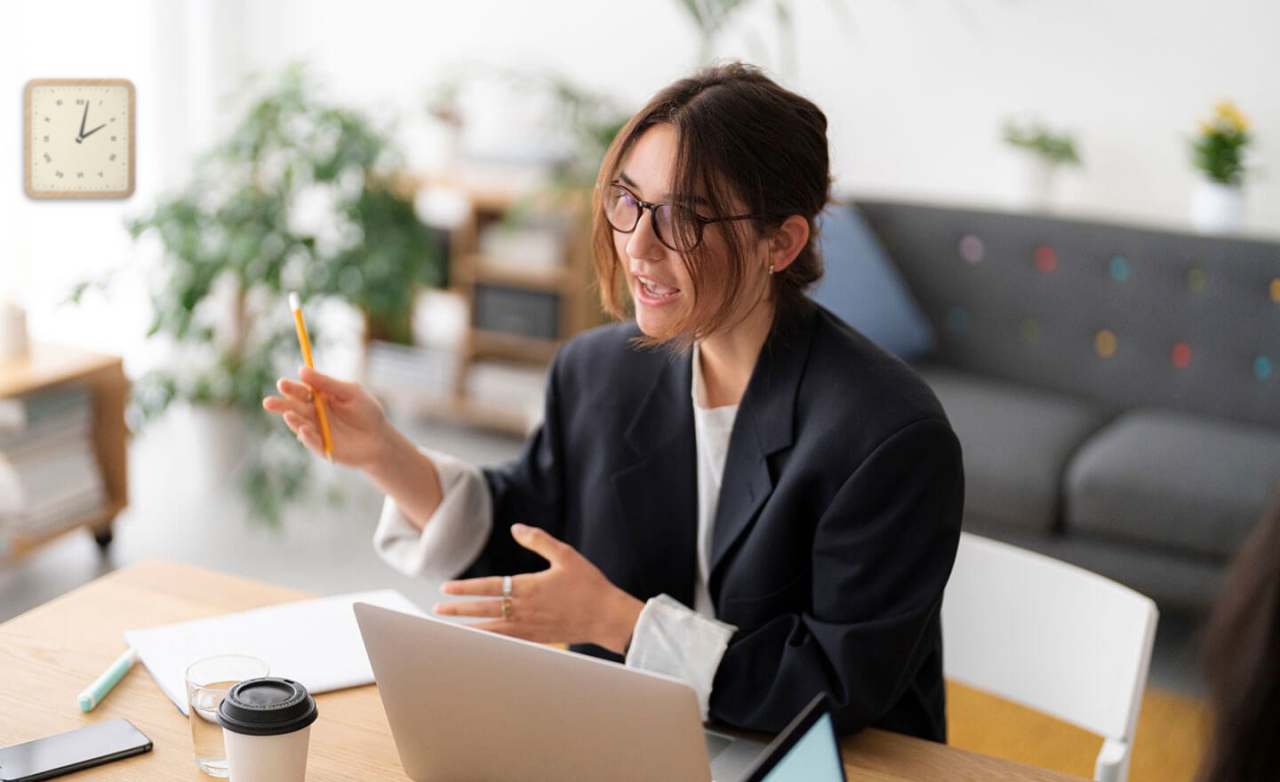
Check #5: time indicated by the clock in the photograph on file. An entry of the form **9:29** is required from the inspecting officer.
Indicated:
**2:02**
